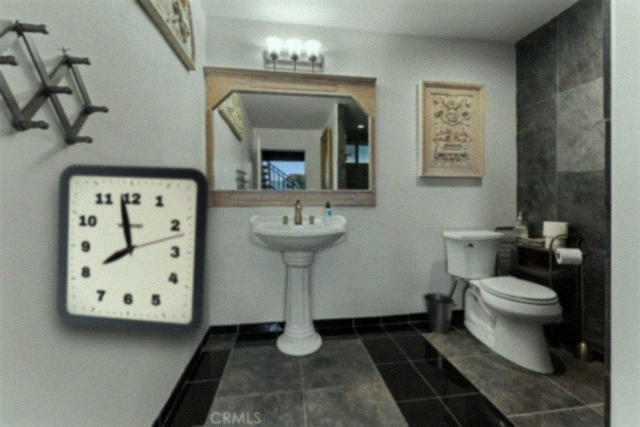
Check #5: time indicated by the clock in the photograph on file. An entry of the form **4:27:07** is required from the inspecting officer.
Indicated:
**7:58:12**
